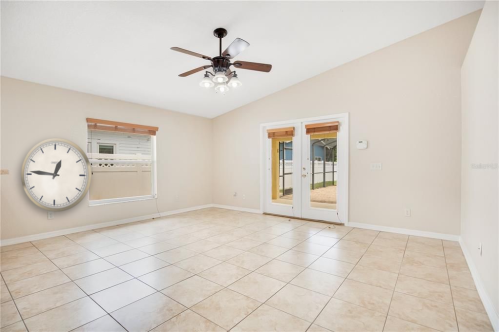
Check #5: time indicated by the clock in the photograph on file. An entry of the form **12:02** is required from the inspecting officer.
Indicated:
**12:46**
